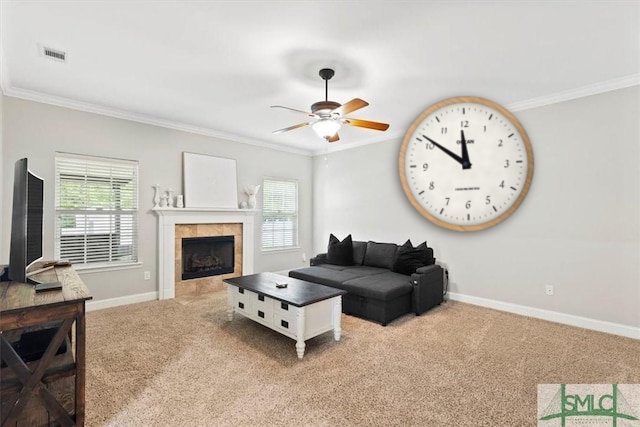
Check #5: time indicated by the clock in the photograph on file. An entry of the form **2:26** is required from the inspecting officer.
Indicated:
**11:51**
